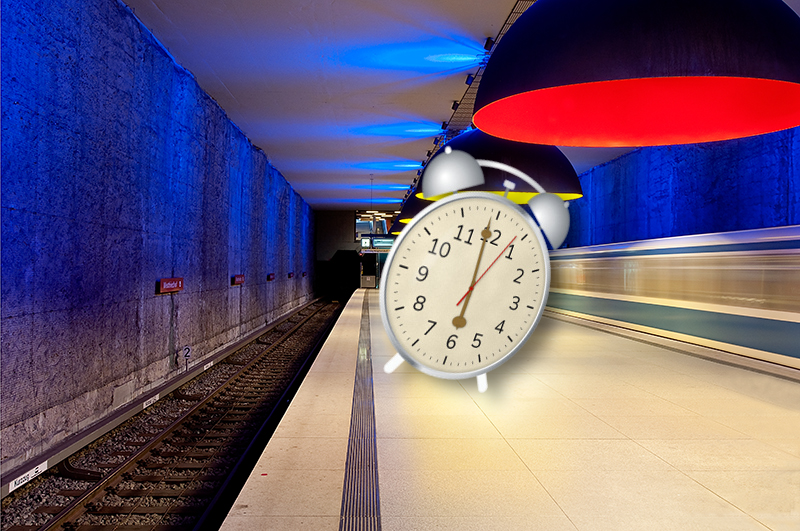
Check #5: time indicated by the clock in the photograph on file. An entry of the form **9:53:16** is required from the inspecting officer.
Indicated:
**5:59:04**
